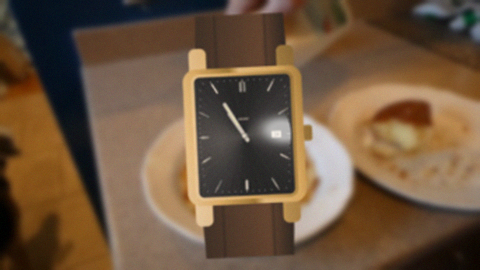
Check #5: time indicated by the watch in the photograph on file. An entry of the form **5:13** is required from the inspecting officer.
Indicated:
**10:55**
